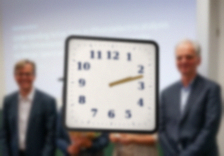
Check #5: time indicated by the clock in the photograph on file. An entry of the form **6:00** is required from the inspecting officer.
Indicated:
**2:12**
